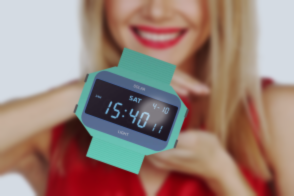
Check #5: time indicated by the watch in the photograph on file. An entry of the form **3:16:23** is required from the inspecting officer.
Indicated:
**15:40:11**
